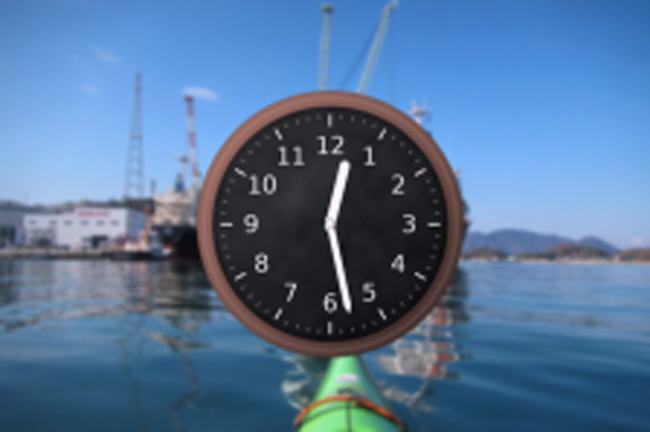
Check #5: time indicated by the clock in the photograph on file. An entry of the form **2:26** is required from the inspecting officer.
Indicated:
**12:28**
